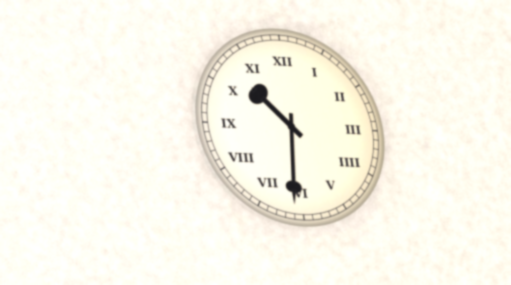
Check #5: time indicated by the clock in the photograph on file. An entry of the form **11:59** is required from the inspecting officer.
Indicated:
**10:31**
